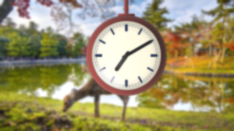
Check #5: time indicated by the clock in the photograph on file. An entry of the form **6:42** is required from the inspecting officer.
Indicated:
**7:10**
